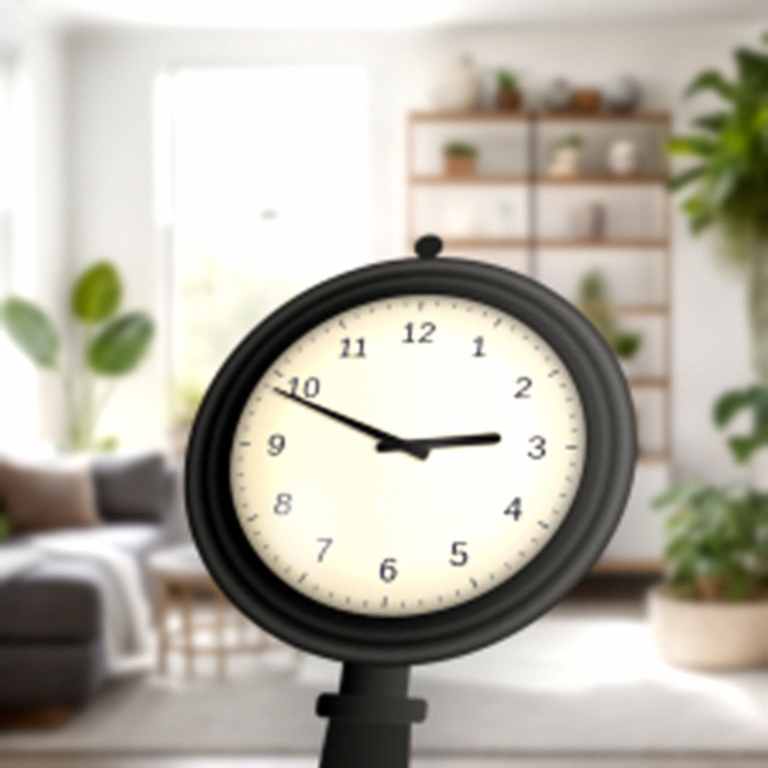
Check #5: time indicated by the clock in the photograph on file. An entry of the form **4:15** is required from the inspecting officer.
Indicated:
**2:49**
